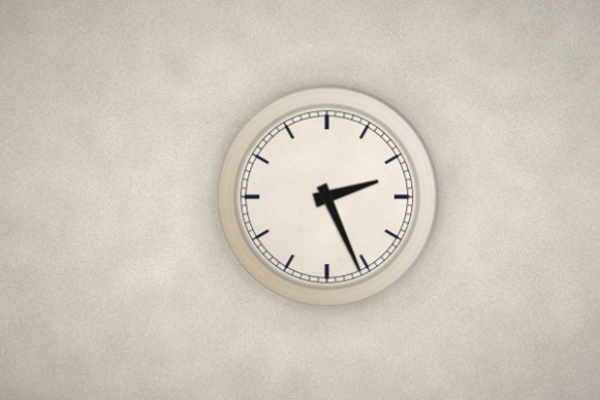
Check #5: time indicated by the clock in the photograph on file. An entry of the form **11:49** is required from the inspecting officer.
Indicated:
**2:26**
